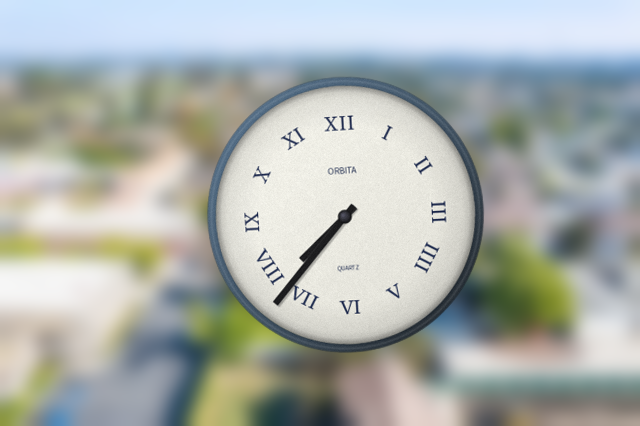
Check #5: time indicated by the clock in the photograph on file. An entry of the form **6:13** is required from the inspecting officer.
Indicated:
**7:37**
